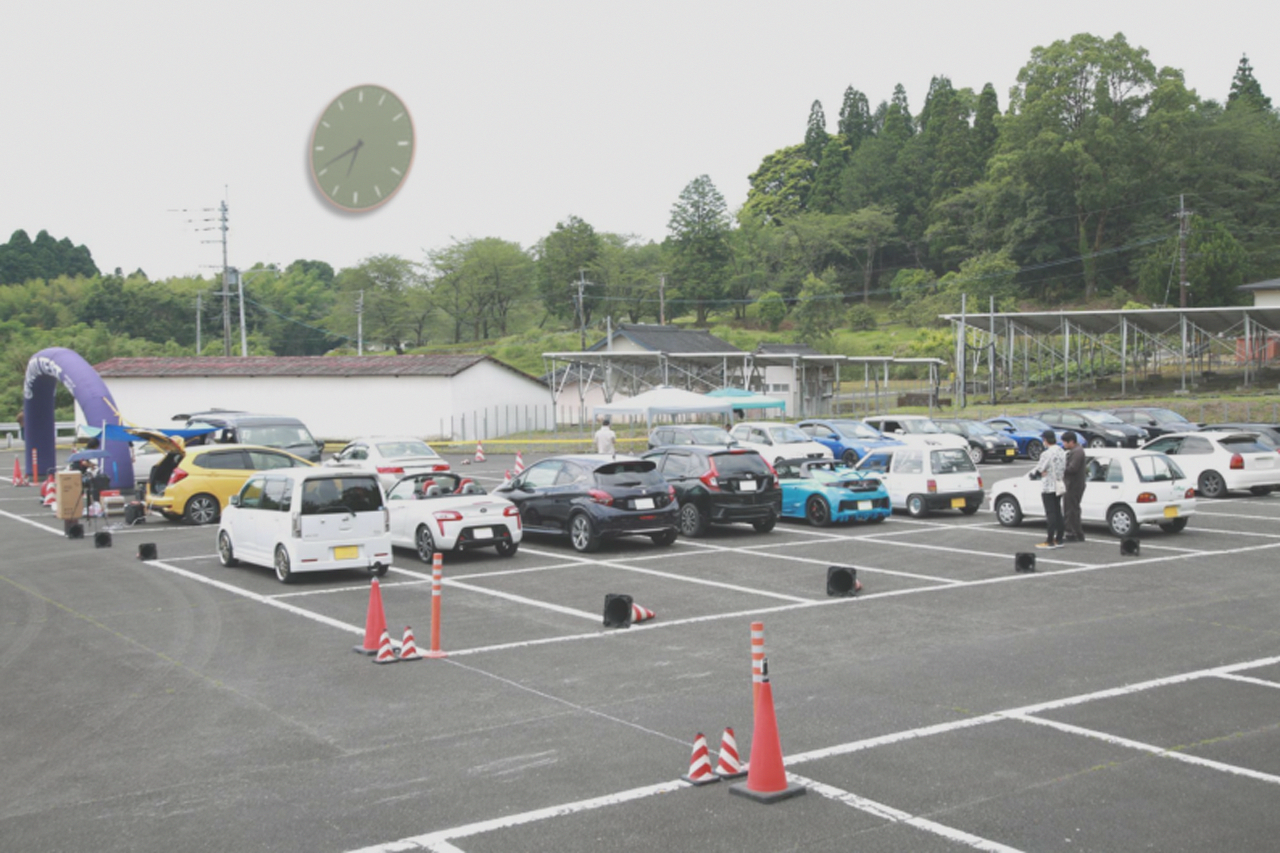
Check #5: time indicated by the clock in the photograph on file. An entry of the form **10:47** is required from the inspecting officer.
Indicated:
**6:41**
